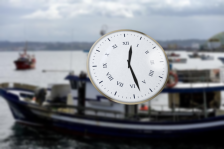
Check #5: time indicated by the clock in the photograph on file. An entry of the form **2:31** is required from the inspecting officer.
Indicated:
**12:28**
